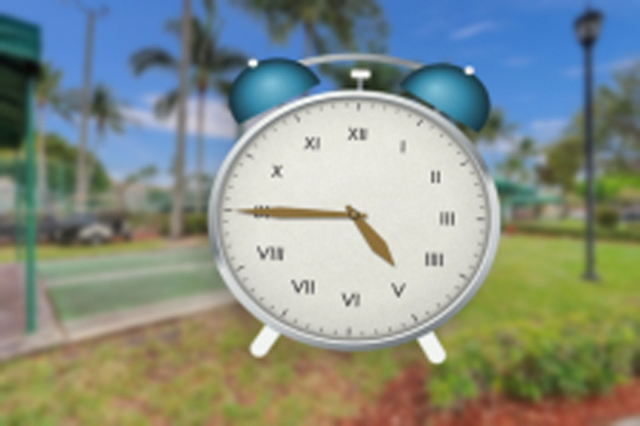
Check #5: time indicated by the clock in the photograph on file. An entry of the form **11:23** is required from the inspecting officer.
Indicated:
**4:45**
